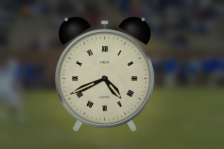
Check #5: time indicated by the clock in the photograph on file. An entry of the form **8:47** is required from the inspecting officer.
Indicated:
**4:41**
